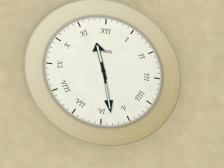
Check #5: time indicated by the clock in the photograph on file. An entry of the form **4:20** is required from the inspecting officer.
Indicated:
**11:28**
